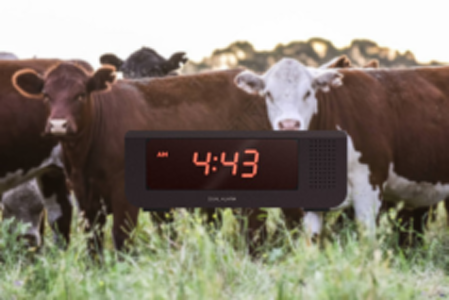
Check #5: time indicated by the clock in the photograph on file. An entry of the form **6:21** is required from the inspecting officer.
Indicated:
**4:43**
